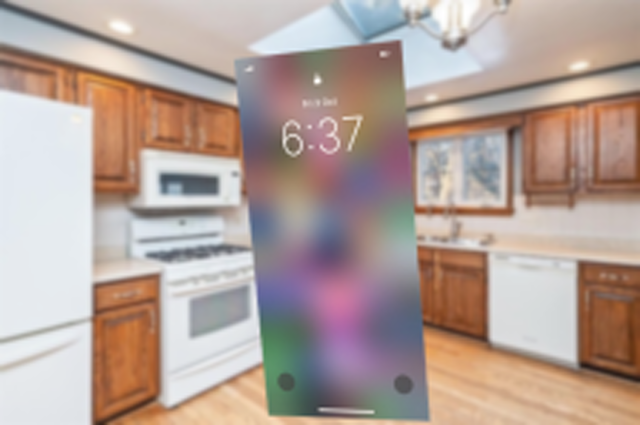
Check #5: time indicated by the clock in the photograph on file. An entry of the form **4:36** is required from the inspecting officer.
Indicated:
**6:37**
